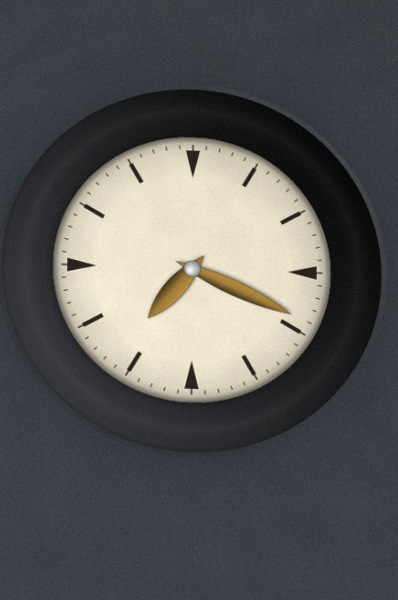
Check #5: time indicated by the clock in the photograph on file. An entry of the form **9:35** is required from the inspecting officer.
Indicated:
**7:19**
